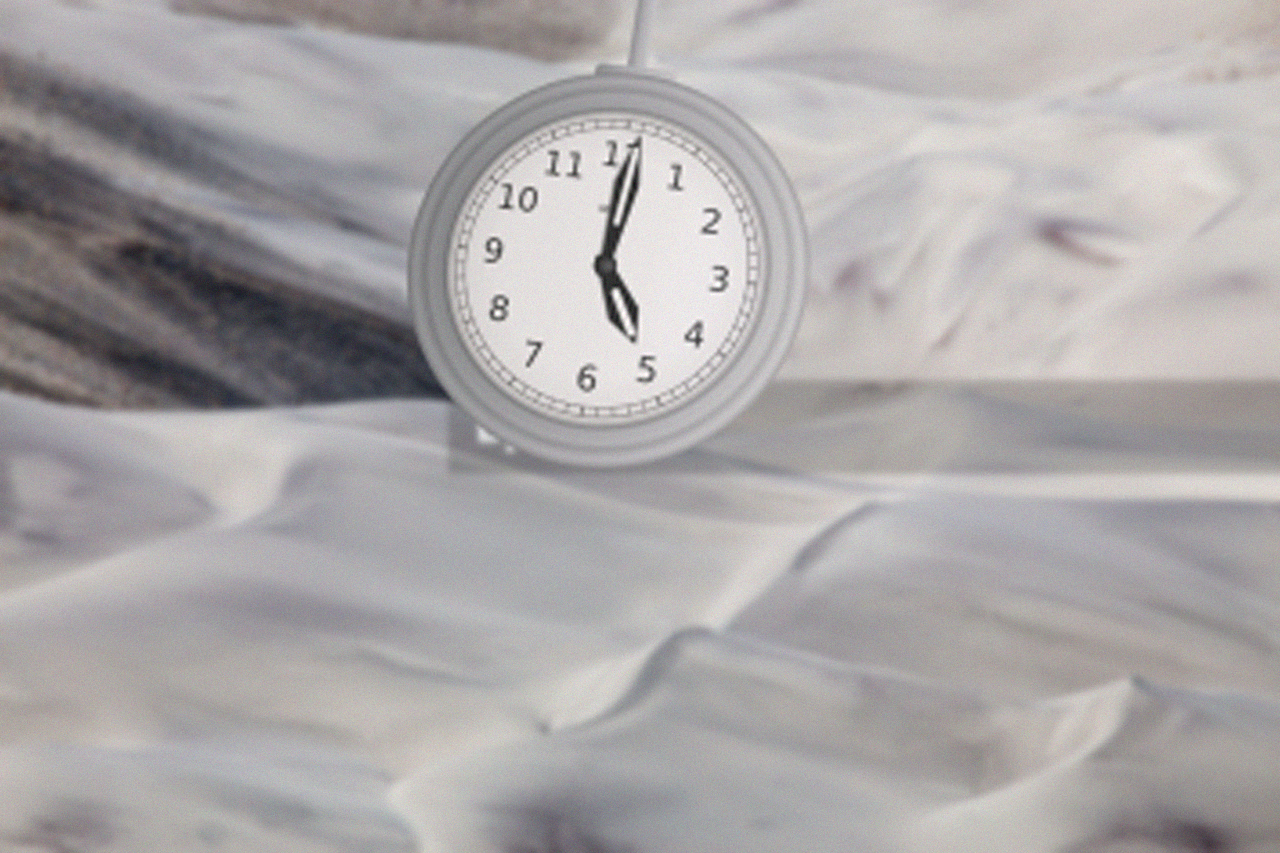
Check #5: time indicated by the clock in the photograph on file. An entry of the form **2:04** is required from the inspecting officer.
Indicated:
**5:01**
